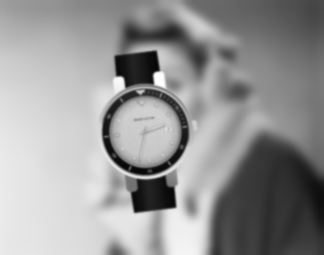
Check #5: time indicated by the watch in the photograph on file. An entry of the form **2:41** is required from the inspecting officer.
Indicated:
**2:33**
